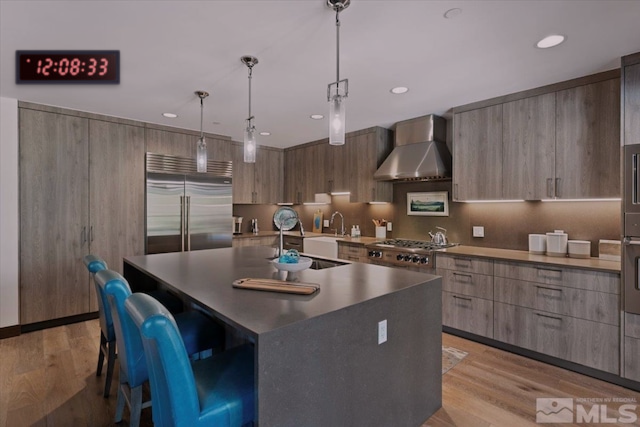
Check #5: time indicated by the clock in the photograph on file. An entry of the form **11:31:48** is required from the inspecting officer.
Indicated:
**12:08:33**
